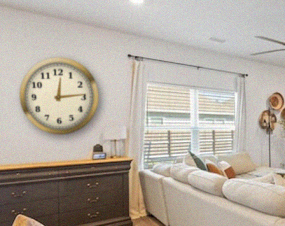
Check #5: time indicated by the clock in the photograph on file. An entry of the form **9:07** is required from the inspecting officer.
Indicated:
**12:14**
